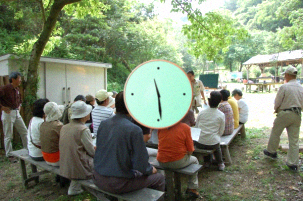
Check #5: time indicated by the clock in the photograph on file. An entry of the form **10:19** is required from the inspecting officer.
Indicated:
**11:29**
